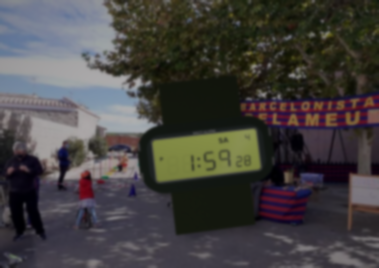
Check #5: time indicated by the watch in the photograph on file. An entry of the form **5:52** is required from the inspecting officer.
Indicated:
**1:59**
